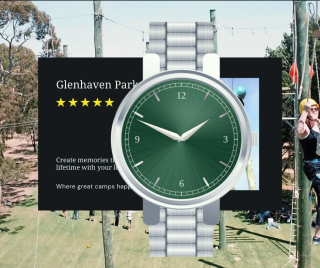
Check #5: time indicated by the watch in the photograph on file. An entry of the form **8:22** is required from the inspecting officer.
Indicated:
**1:49**
